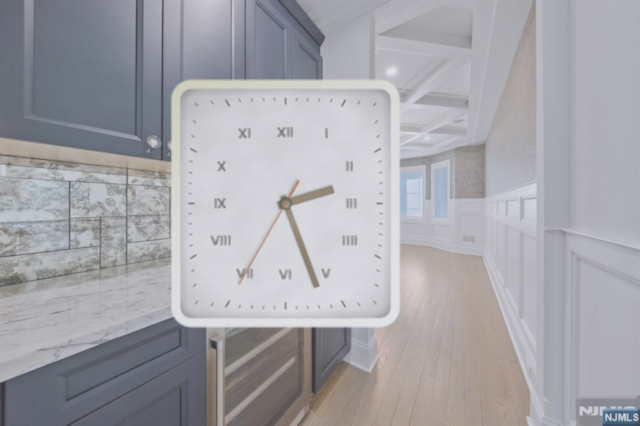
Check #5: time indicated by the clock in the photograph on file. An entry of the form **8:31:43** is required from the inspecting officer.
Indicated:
**2:26:35**
